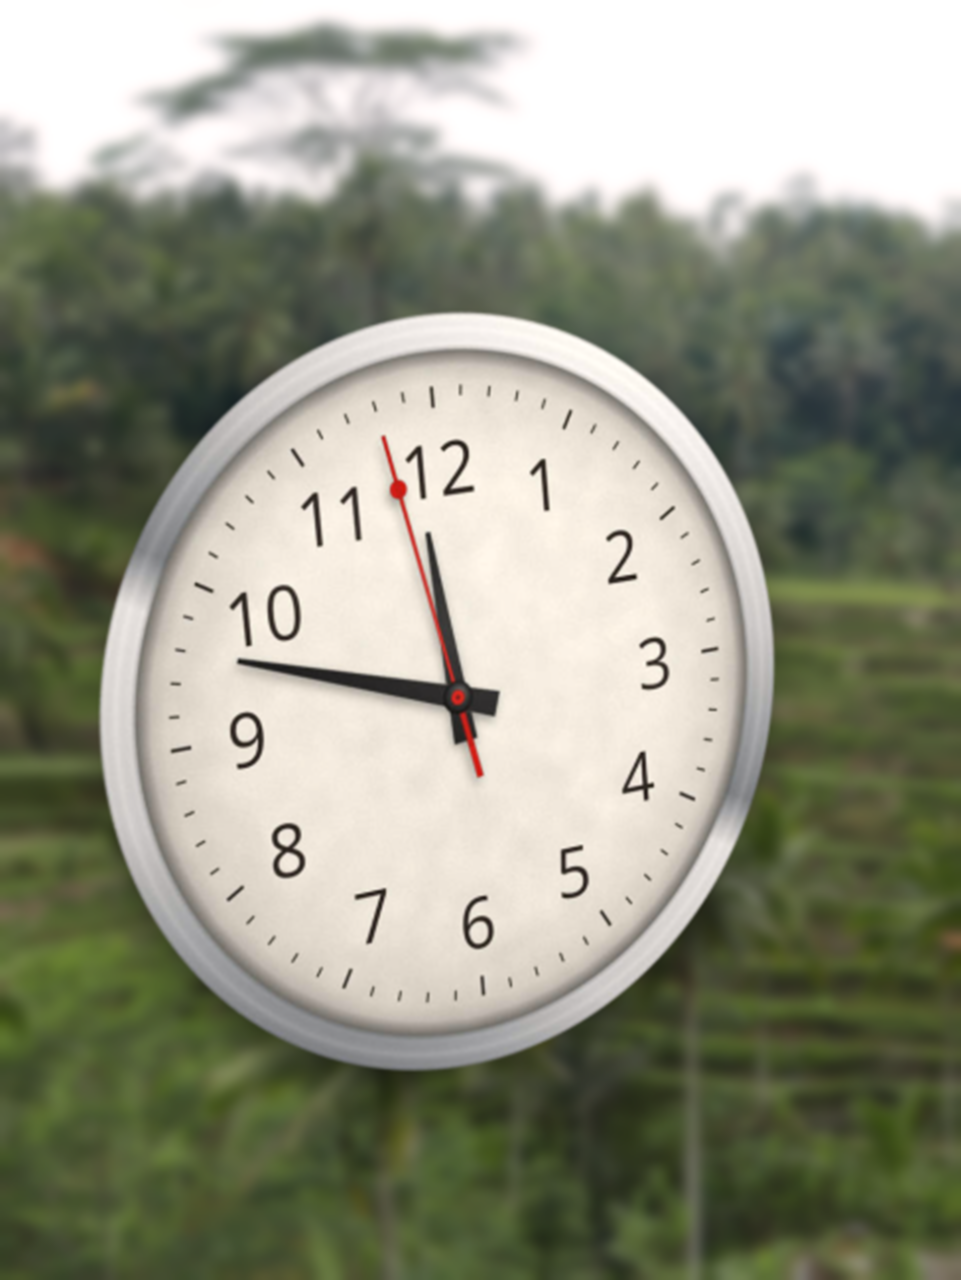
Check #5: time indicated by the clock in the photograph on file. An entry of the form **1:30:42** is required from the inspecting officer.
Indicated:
**11:47:58**
